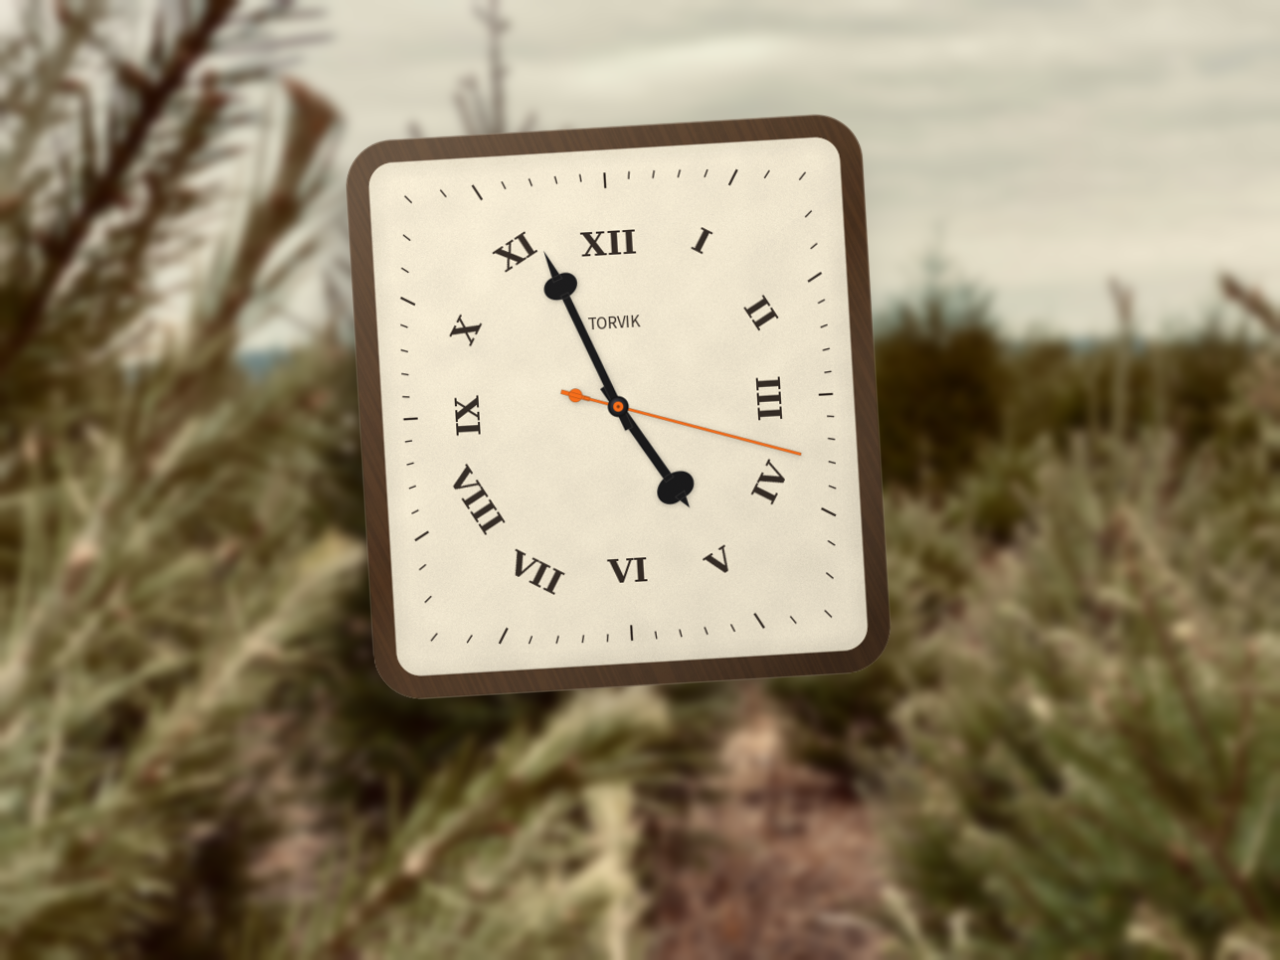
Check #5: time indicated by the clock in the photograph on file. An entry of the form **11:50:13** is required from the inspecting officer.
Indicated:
**4:56:18**
